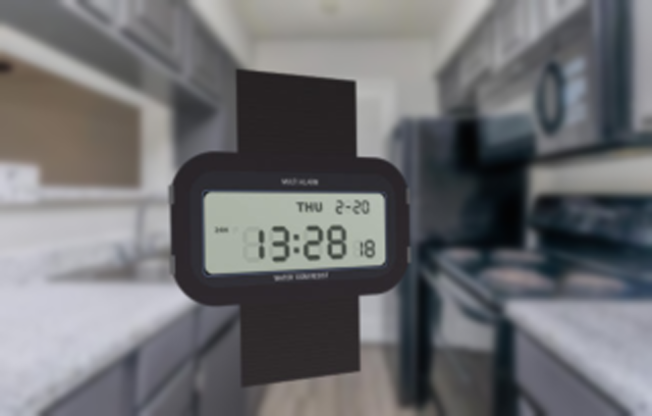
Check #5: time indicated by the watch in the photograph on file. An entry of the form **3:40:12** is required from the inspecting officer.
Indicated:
**13:28:18**
